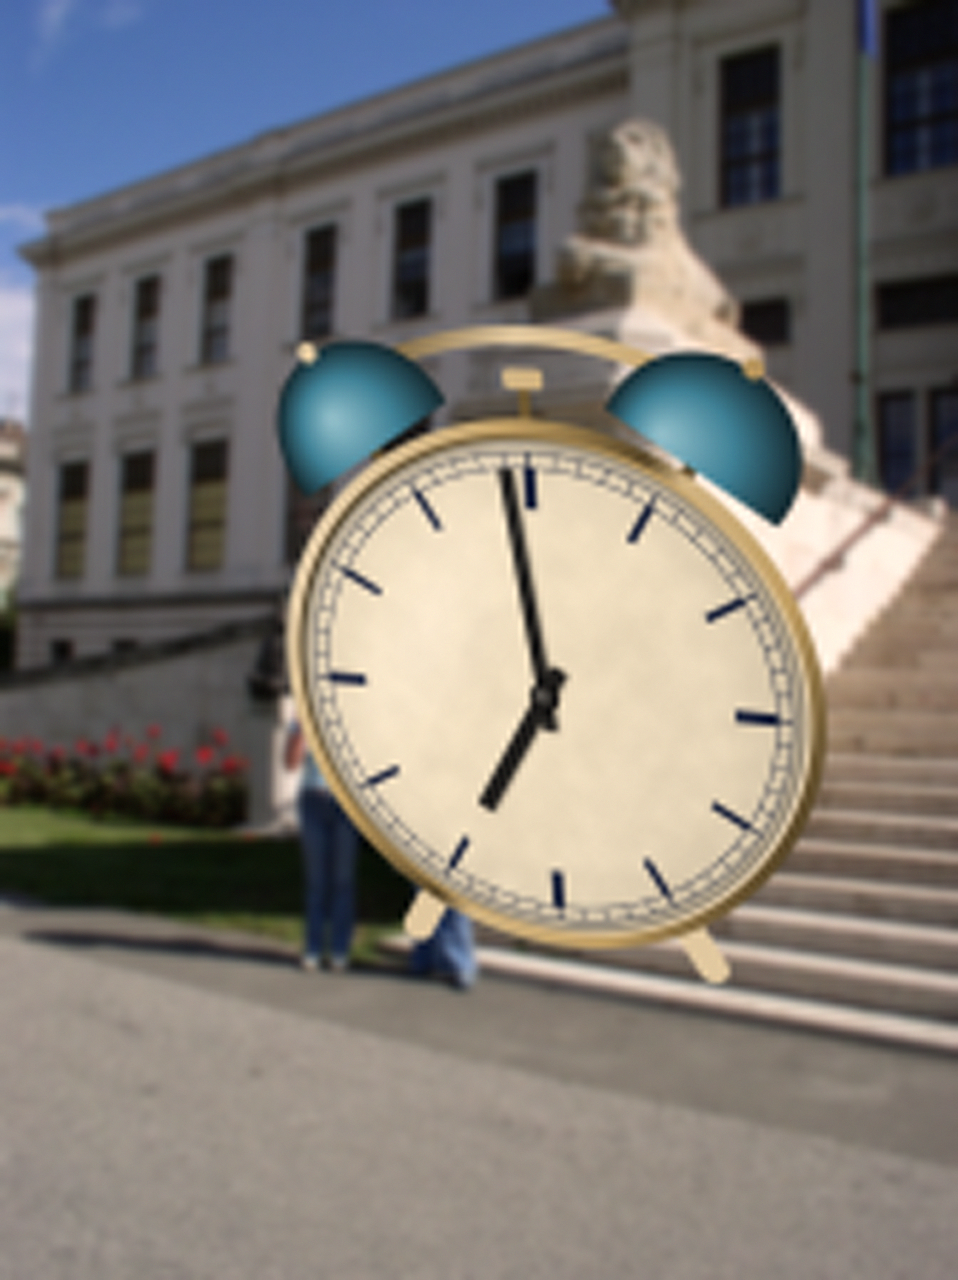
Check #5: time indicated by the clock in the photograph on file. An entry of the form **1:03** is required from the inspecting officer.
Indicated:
**6:59**
